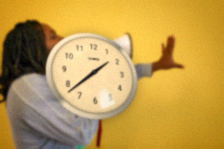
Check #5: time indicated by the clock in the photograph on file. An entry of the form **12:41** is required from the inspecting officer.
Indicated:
**1:38**
